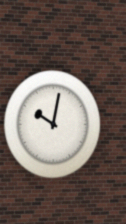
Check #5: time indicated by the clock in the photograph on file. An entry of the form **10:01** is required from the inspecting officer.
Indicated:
**10:02**
